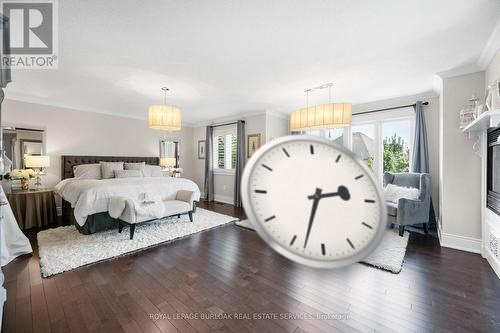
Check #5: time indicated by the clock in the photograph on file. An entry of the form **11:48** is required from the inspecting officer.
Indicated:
**2:33**
